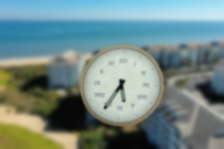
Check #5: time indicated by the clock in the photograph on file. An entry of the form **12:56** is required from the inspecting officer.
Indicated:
**5:35**
